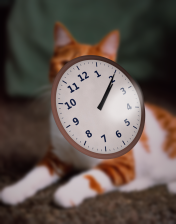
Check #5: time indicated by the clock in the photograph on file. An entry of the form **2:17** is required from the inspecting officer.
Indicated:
**2:10**
